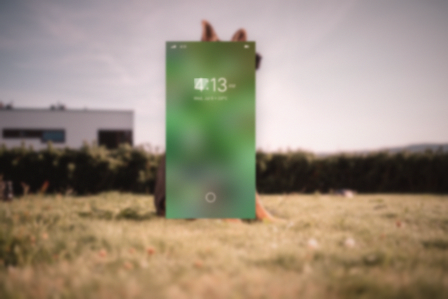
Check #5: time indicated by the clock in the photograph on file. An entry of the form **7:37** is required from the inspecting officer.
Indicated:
**4:13**
